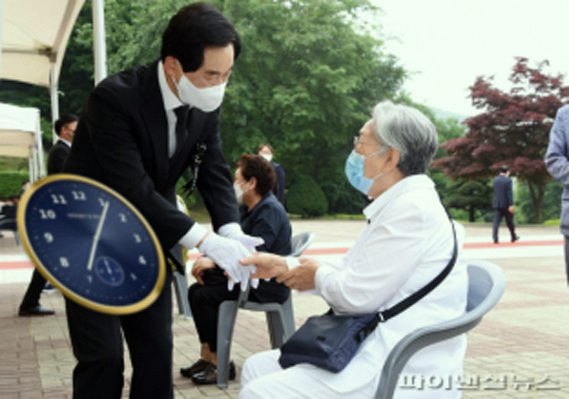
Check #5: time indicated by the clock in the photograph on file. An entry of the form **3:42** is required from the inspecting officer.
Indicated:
**7:06**
